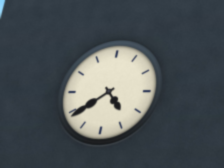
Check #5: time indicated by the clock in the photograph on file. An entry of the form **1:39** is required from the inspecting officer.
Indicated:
**4:39**
